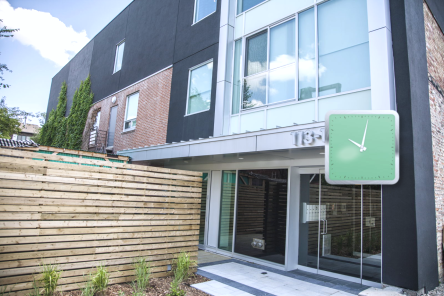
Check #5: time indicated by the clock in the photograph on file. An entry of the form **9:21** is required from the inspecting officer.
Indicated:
**10:02**
